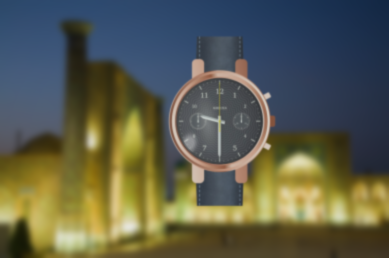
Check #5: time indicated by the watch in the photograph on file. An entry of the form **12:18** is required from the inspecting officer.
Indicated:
**9:30**
